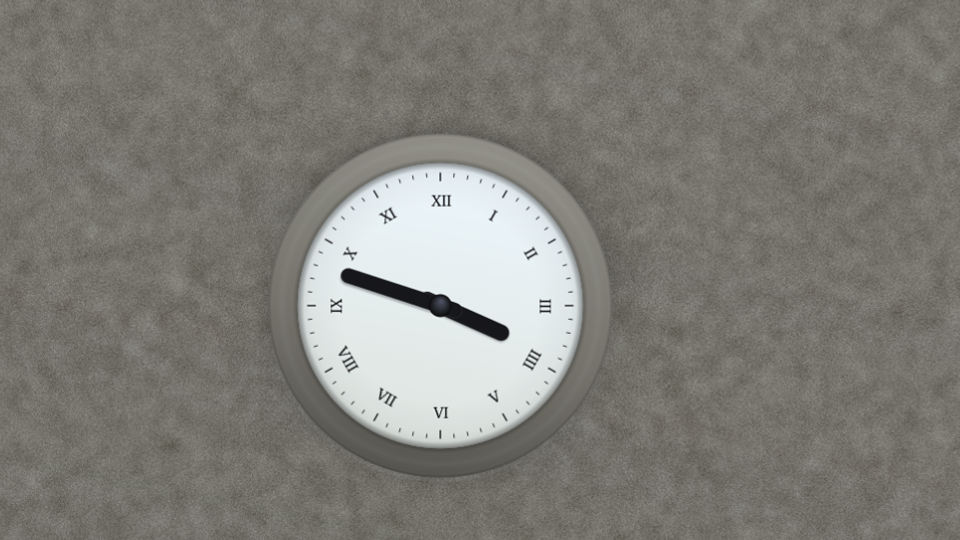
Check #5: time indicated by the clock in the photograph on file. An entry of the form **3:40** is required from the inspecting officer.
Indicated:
**3:48**
